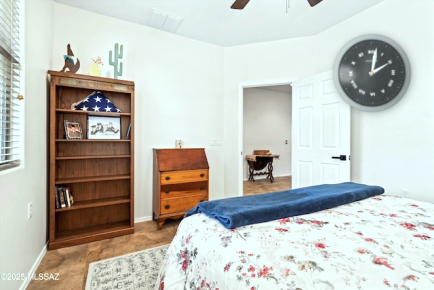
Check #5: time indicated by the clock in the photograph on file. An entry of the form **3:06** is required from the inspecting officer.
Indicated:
**2:02**
